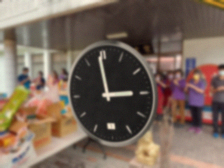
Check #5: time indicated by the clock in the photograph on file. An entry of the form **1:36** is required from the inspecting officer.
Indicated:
**2:59**
